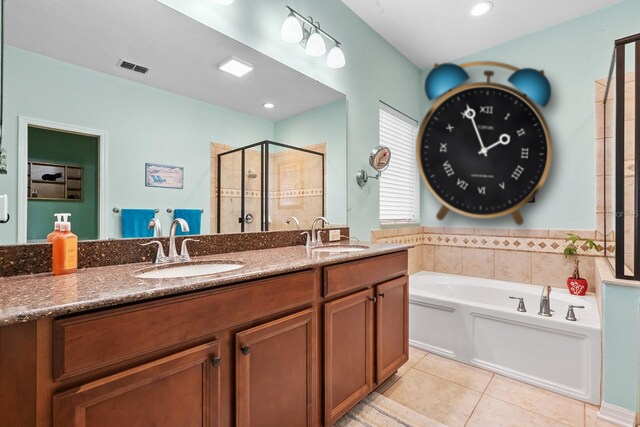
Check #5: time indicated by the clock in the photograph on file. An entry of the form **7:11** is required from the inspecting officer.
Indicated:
**1:56**
